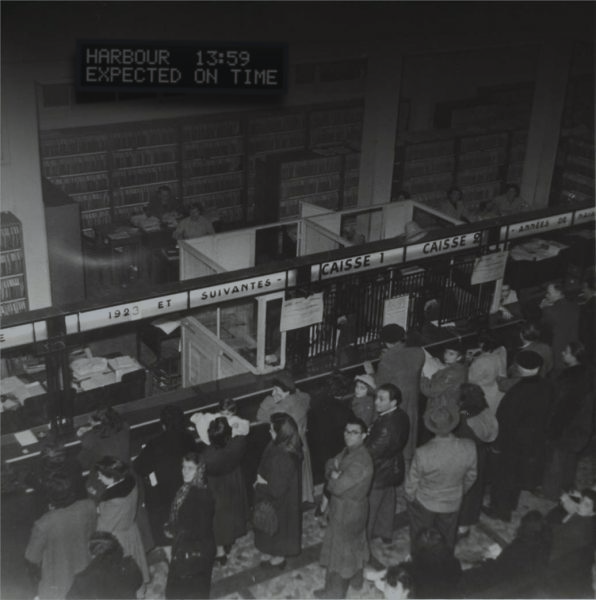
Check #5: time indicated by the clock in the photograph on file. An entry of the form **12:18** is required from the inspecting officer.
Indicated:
**13:59**
